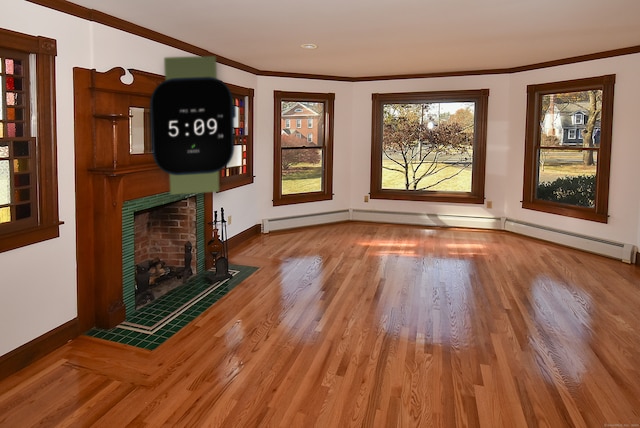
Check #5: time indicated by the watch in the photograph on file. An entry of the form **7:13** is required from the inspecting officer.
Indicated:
**5:09**
